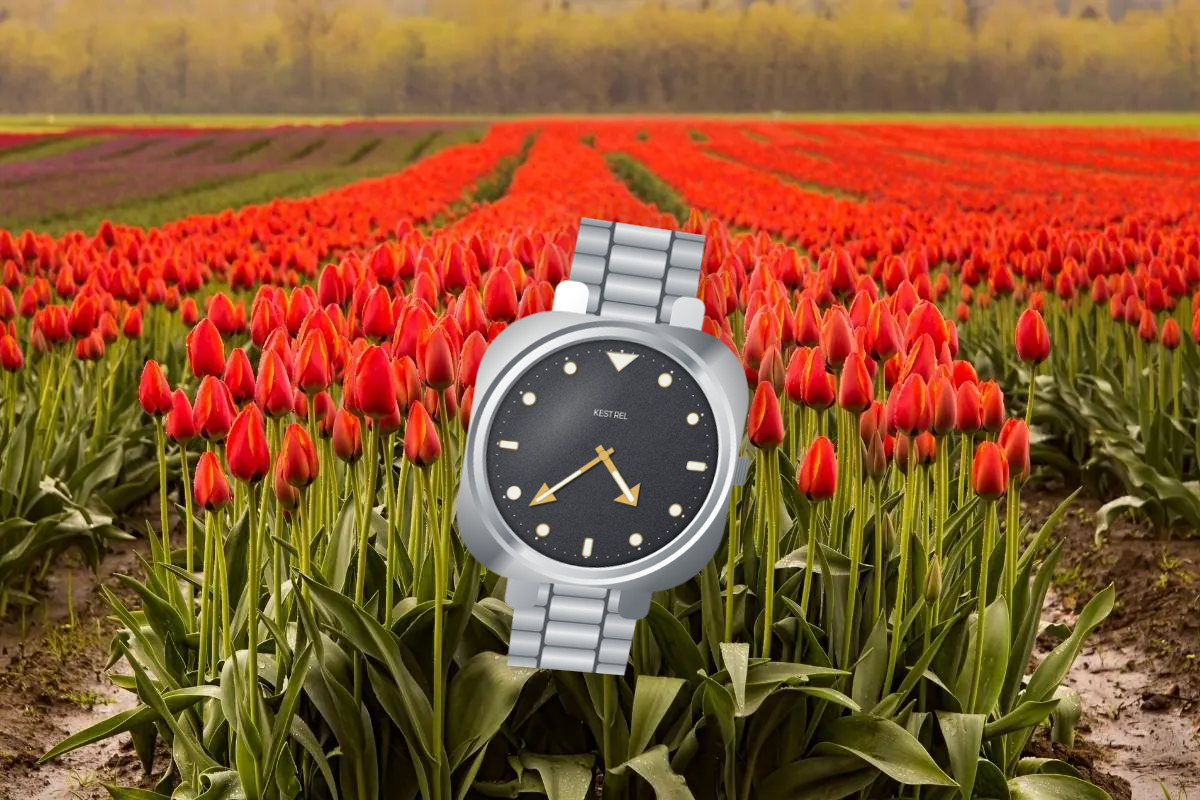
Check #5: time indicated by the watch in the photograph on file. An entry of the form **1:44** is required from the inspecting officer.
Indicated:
**4:38**
